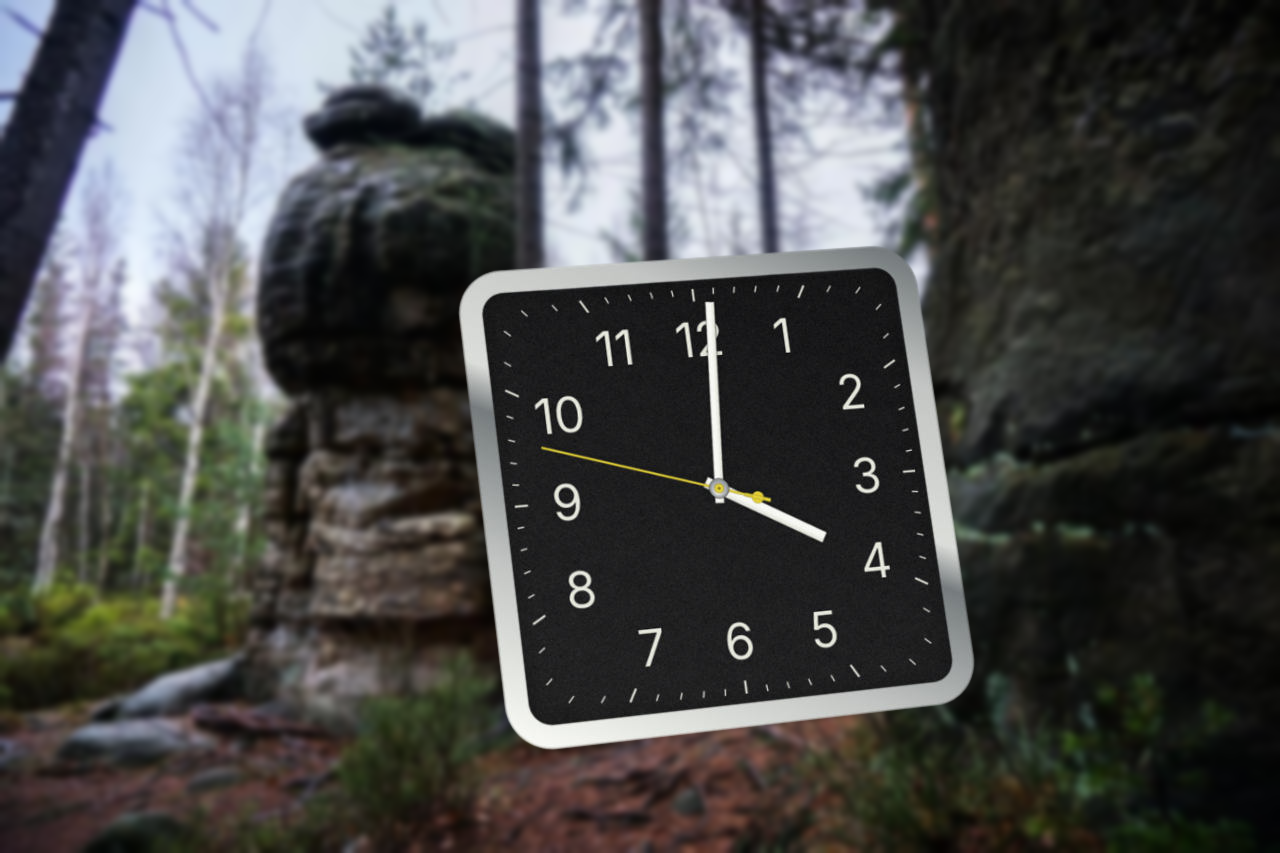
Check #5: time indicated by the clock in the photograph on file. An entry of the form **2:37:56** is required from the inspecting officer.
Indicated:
**4:00:48**
